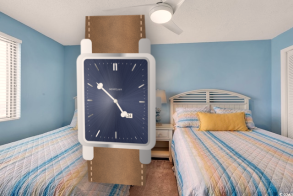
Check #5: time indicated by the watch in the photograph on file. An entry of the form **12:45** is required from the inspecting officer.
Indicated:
**4:52**
